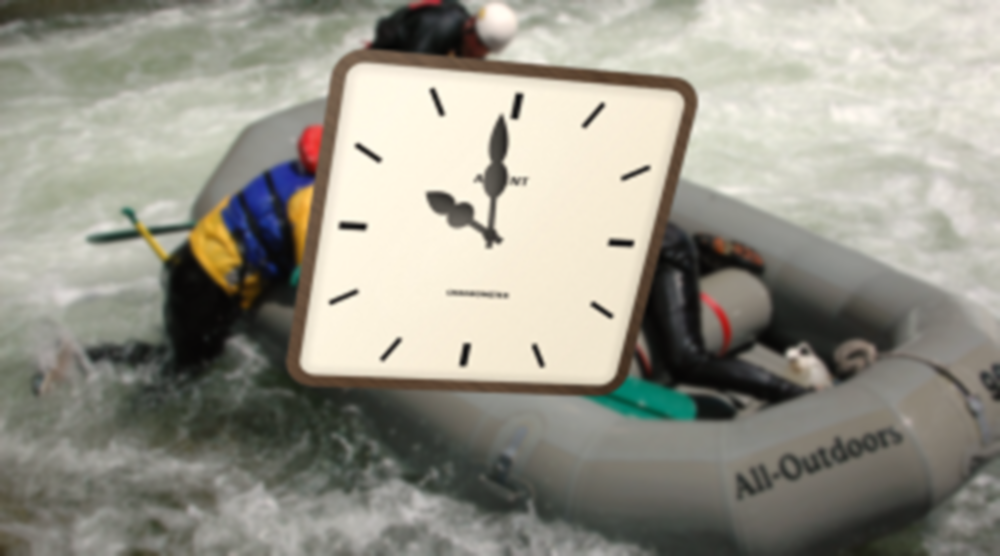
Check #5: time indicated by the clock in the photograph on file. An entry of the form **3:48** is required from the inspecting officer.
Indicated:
**9:59**
